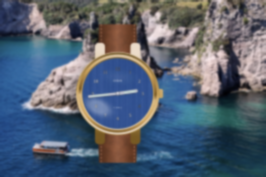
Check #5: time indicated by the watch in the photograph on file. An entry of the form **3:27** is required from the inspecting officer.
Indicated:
**2:44**
